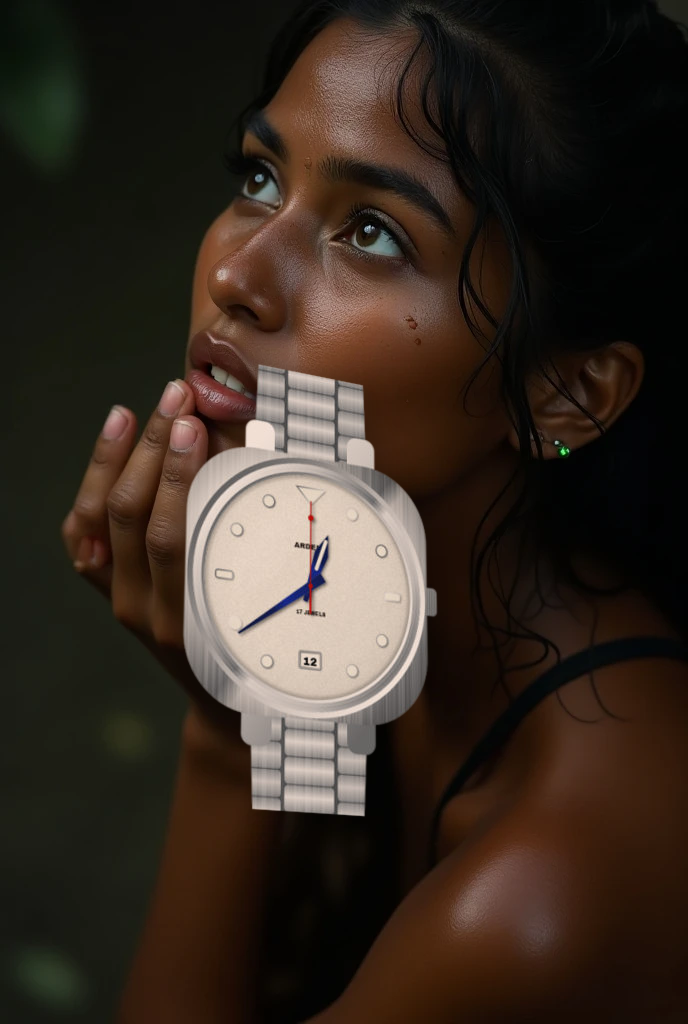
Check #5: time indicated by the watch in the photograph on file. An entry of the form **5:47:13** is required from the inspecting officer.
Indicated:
**12:39:00**
